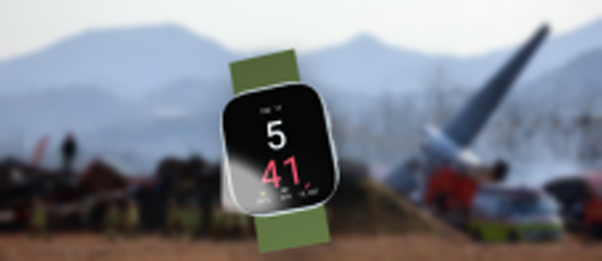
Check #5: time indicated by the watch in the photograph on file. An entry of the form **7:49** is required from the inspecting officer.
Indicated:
**5:41**
